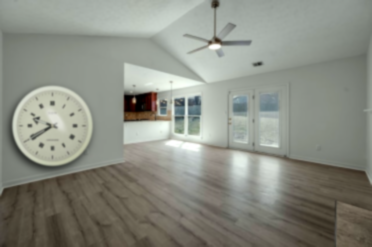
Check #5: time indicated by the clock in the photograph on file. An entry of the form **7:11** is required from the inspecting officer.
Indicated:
**9:40**
